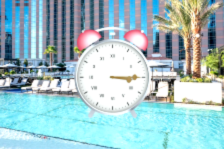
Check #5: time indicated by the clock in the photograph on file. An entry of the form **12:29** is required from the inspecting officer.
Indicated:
**3:15**
